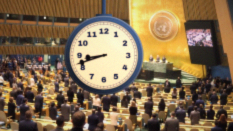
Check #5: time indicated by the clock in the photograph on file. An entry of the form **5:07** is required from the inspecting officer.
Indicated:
**8:42**
